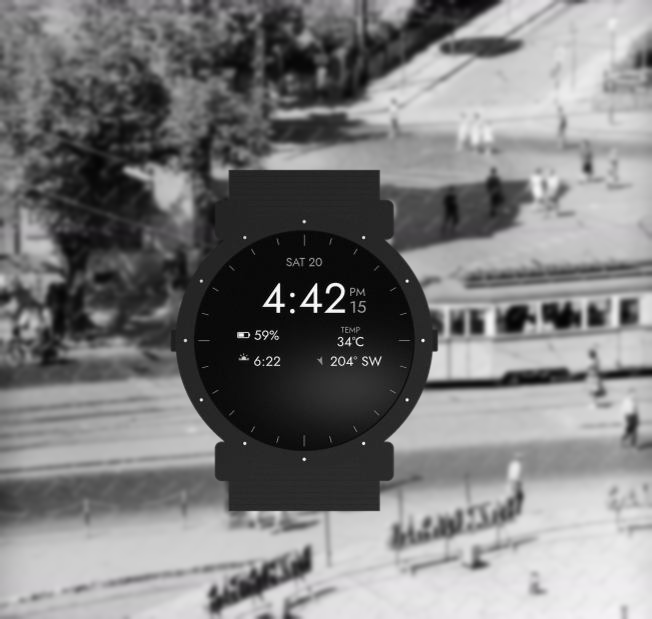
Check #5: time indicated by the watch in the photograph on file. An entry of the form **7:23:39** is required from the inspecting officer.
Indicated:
**4:42:15**
